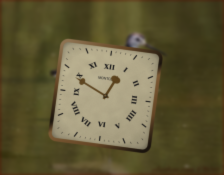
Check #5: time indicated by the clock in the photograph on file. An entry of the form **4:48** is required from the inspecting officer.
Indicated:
**12:49**
